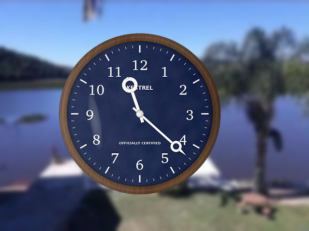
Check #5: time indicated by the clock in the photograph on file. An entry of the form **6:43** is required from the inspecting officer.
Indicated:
**11:22**
